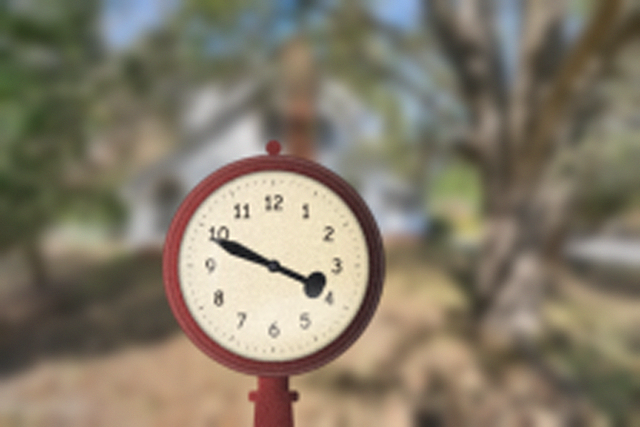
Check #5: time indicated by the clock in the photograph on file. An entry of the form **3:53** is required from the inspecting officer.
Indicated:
**3:49**
